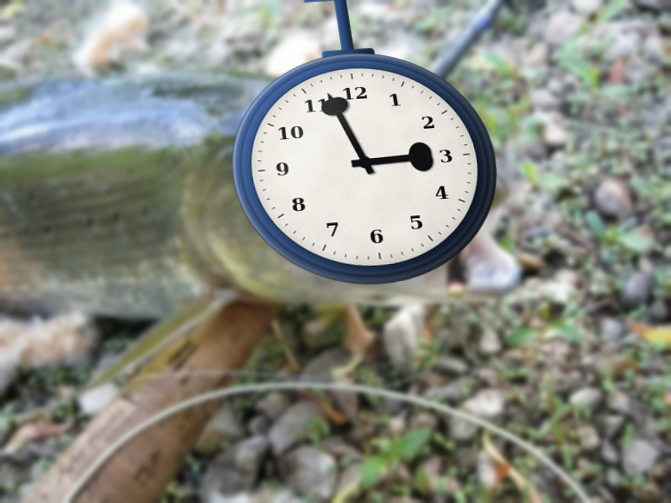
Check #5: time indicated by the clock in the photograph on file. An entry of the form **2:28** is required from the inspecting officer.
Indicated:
**2:57**
